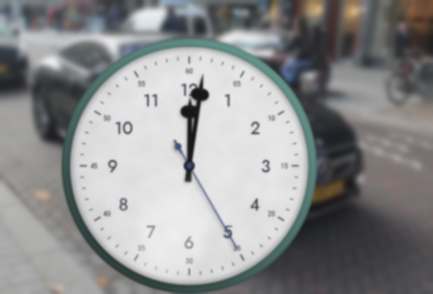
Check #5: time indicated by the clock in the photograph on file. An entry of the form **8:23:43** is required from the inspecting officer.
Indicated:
**12:01:25**
